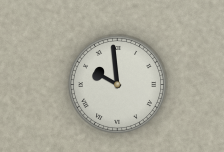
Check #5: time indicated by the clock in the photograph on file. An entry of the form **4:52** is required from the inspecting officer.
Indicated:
**9:59**
